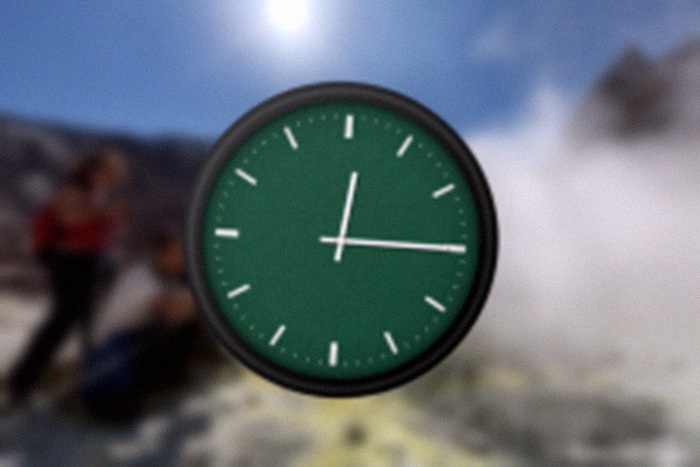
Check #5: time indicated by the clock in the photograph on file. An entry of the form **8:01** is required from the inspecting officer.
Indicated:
**12:15**
